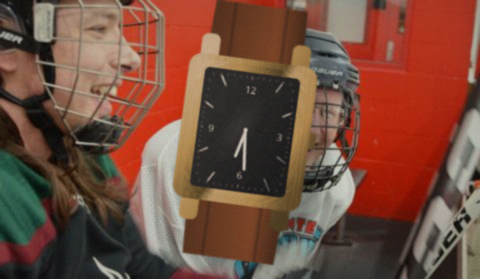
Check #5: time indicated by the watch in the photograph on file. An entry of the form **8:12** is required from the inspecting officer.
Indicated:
**6:29**
